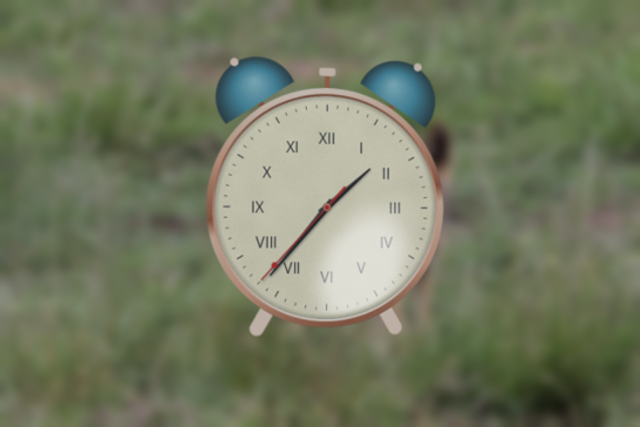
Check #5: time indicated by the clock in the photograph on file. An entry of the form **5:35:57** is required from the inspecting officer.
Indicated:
**1:36:37**
